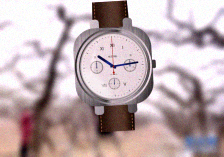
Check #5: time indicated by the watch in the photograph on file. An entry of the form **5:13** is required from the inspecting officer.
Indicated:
**10:14**
